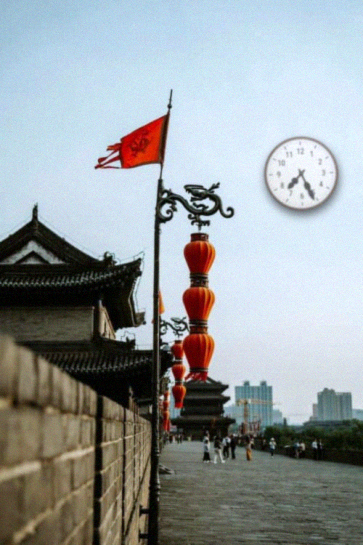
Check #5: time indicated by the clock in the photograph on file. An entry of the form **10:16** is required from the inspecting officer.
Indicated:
**7:26**
